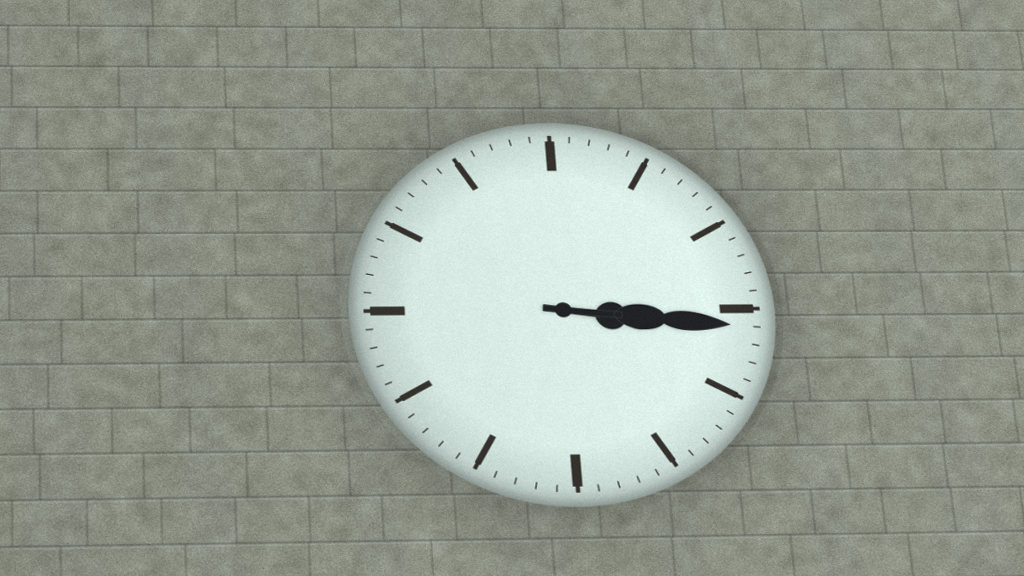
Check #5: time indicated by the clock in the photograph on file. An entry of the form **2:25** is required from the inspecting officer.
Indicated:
**3:16**
